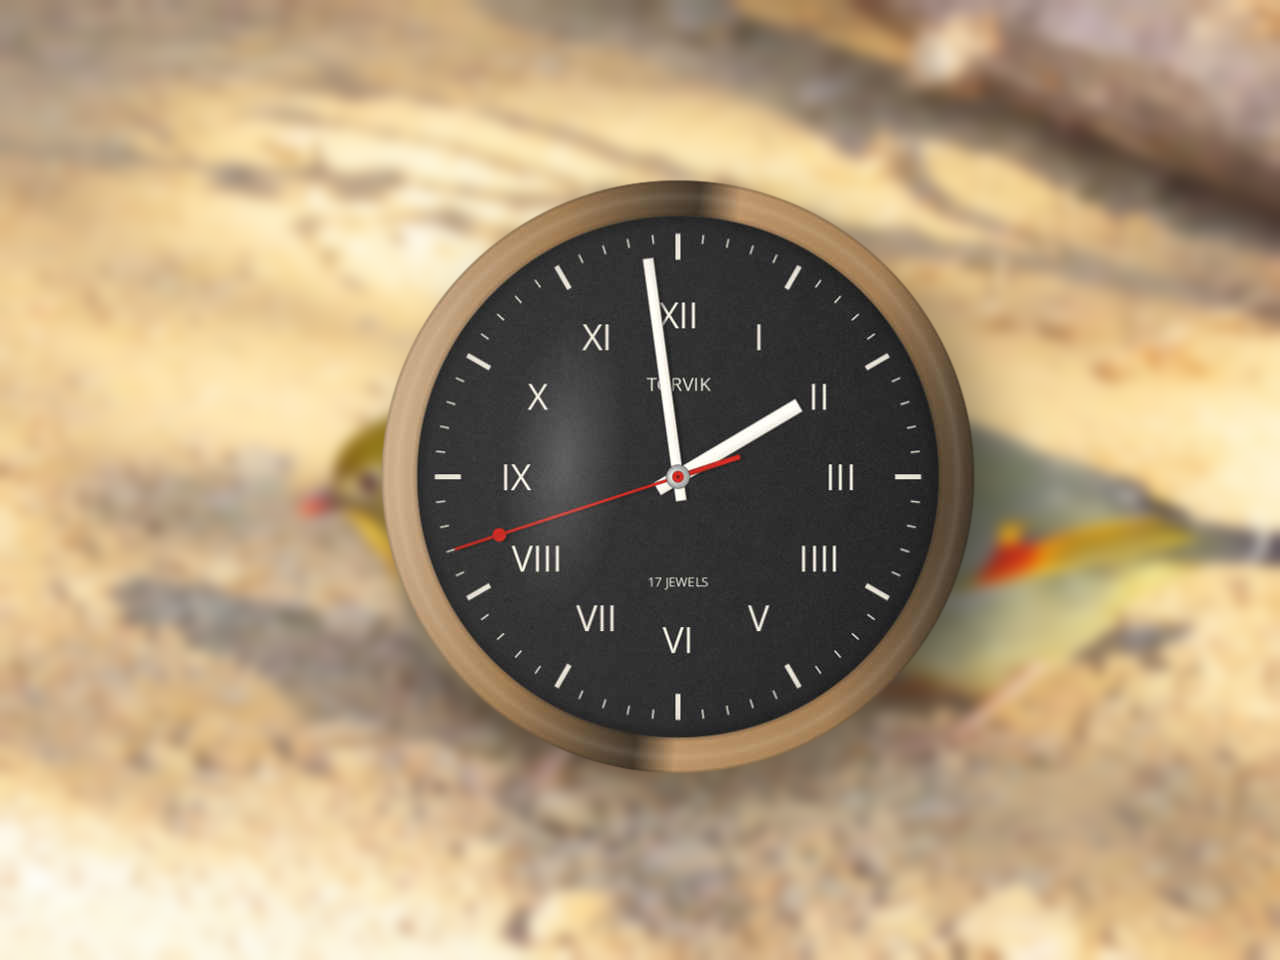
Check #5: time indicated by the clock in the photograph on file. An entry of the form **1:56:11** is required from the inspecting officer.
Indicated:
**1:58:42**
